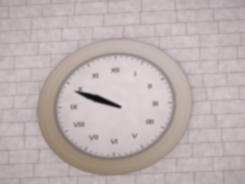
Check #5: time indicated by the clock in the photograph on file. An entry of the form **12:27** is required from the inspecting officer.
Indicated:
**9:49**
